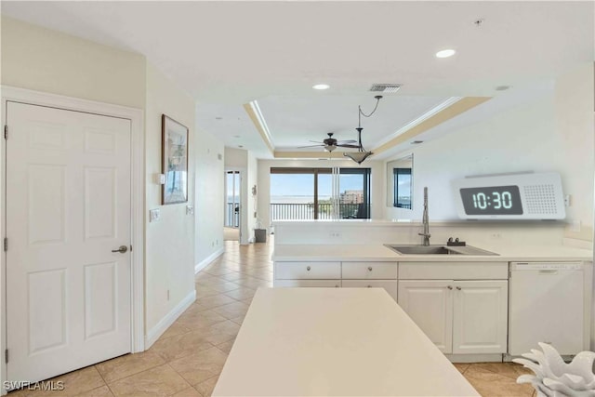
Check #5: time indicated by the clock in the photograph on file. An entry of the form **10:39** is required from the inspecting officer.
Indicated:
**10:30**
